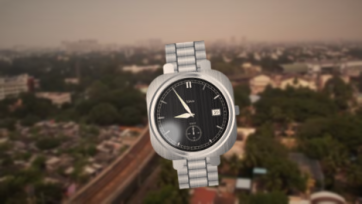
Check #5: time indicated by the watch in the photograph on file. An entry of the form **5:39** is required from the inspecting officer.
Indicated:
**8:55**
